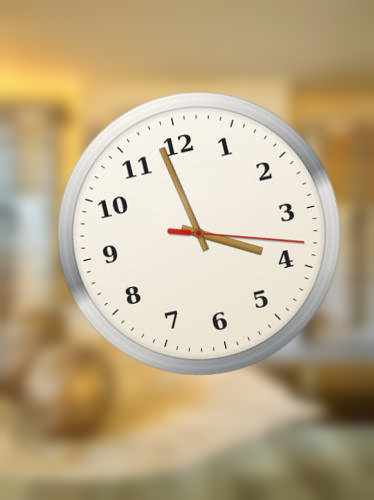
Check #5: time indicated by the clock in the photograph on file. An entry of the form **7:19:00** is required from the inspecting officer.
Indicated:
**3:58:18**
